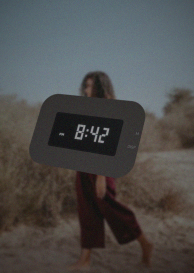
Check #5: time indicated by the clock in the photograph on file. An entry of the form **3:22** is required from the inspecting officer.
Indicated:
**8:42**
